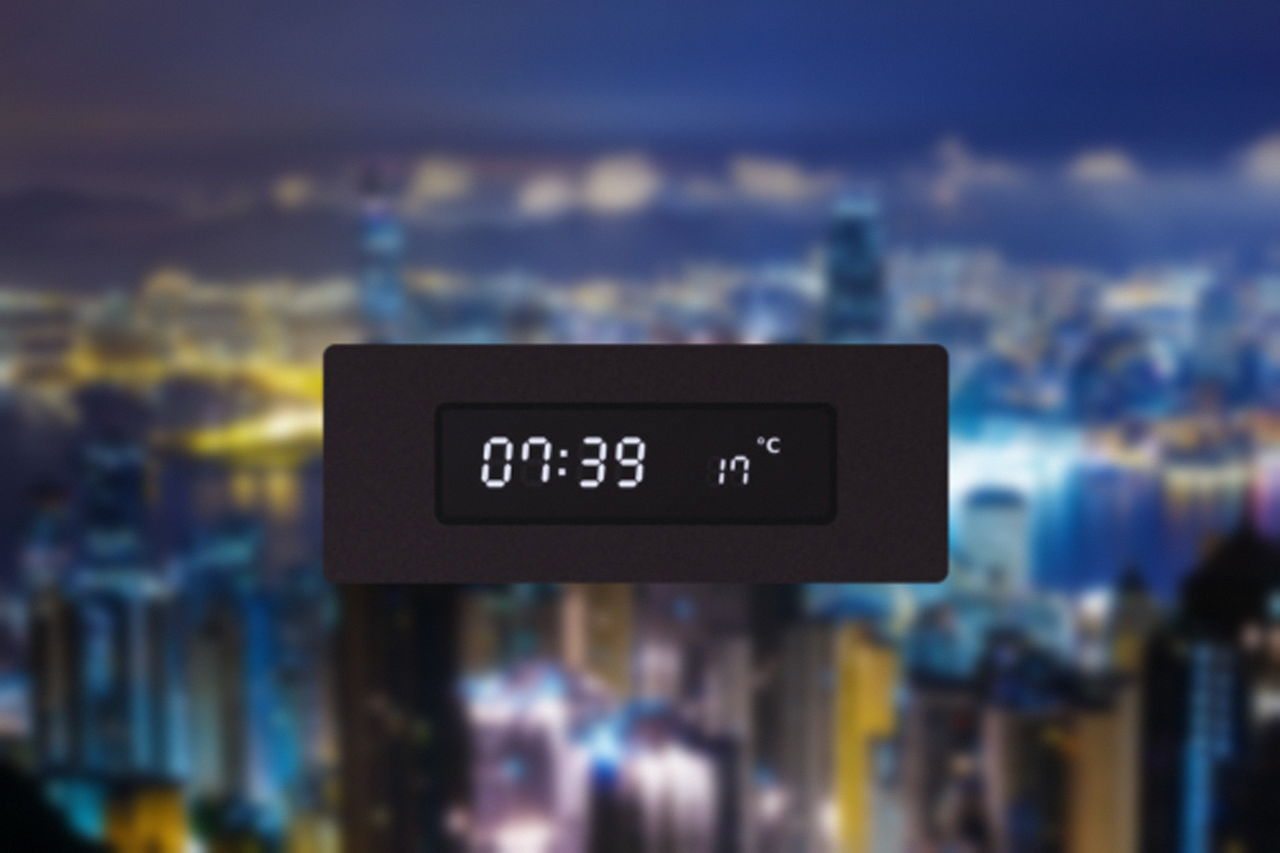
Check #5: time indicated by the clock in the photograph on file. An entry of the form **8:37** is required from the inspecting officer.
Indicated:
**7:39**
